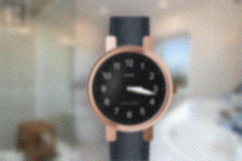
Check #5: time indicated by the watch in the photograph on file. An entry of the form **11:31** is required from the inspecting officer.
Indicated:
**3:17**
